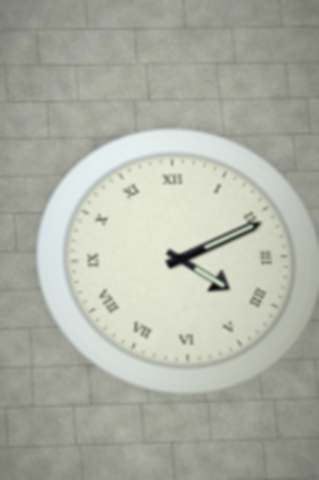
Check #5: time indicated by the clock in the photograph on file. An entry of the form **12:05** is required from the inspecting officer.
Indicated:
**4:11**
